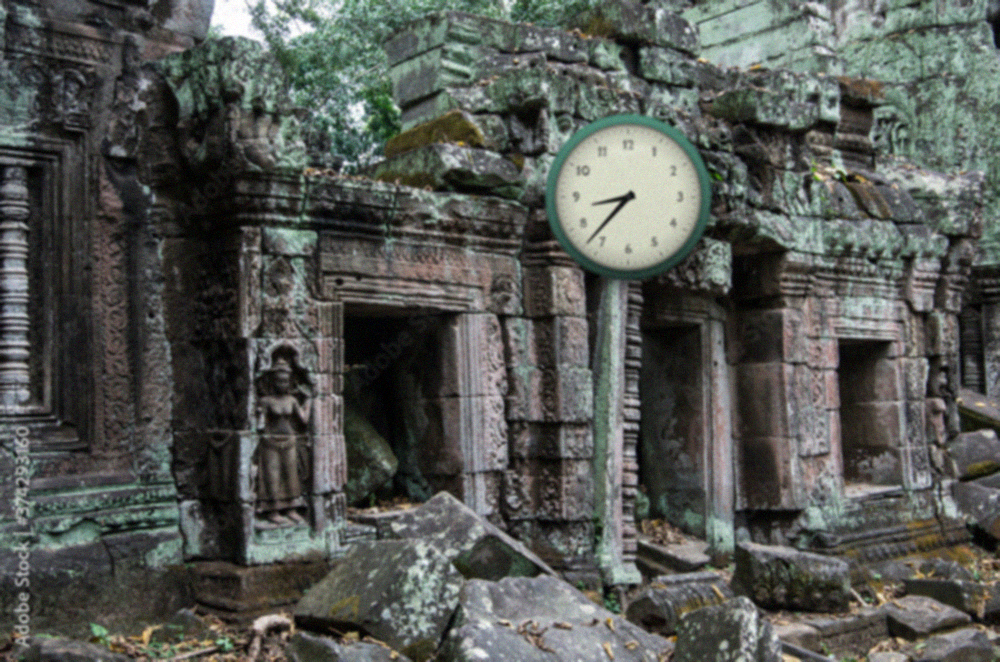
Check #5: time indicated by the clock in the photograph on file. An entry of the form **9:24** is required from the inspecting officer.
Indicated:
**8:37**
